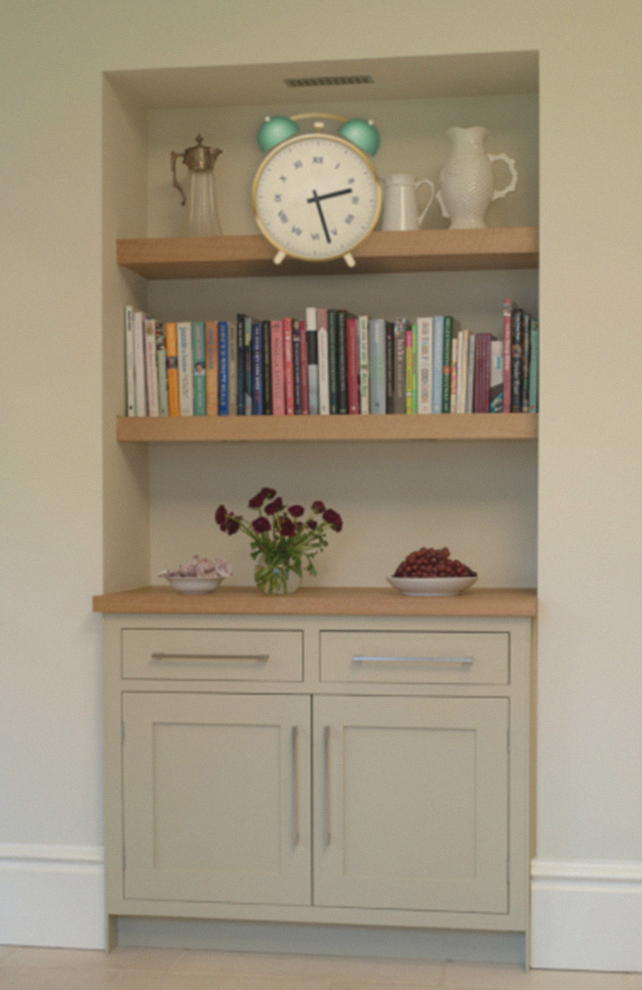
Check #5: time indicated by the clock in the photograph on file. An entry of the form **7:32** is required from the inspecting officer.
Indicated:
**2:27**
